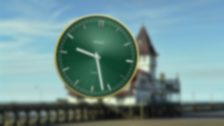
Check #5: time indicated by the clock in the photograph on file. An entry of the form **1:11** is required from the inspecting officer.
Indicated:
**9:27**
